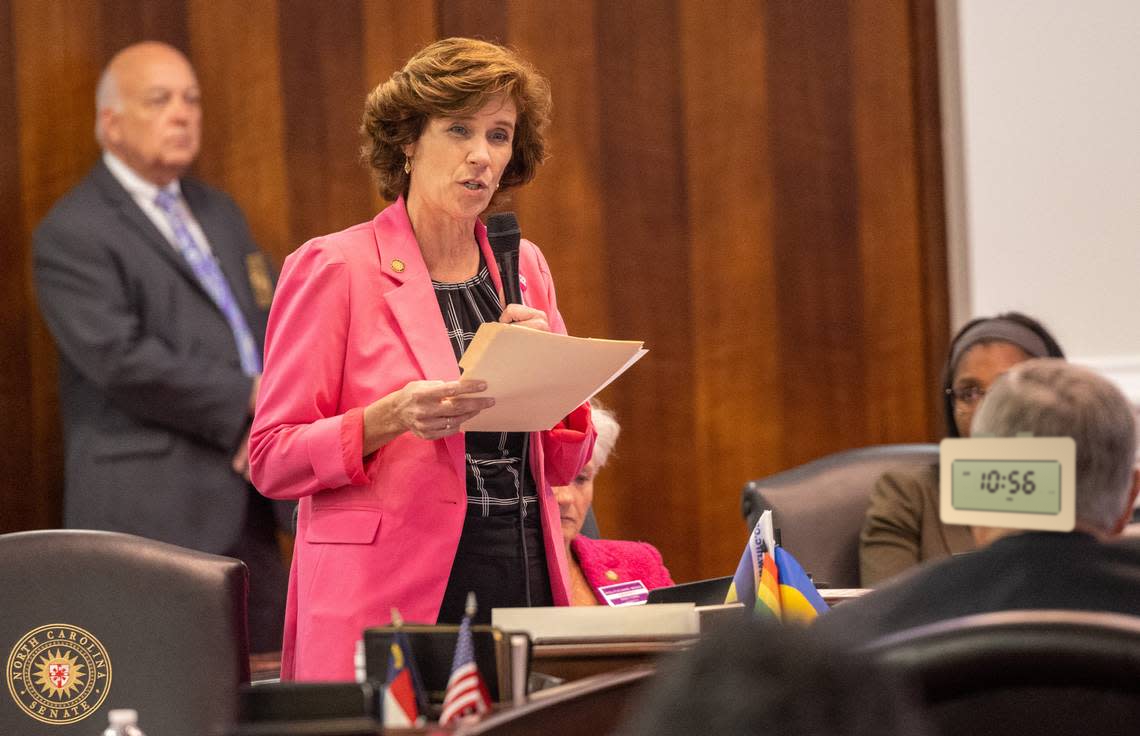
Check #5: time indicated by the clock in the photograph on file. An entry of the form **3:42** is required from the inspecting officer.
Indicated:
**10:56**
